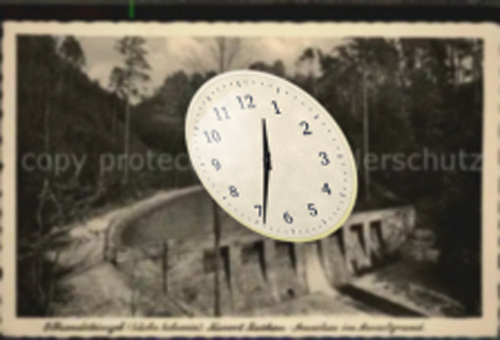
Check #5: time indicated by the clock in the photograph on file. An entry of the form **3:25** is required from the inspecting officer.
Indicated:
**12:34**
